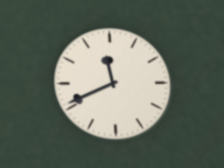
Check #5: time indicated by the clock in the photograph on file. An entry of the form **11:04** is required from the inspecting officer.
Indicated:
**11:41**
